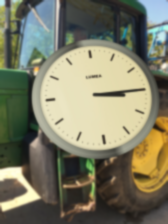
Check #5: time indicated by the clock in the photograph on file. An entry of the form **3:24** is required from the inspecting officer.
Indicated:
**3:15**
